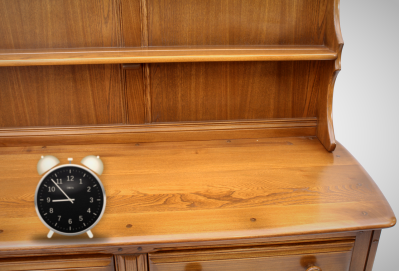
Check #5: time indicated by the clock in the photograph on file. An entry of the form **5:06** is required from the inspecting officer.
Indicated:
**8:53**
